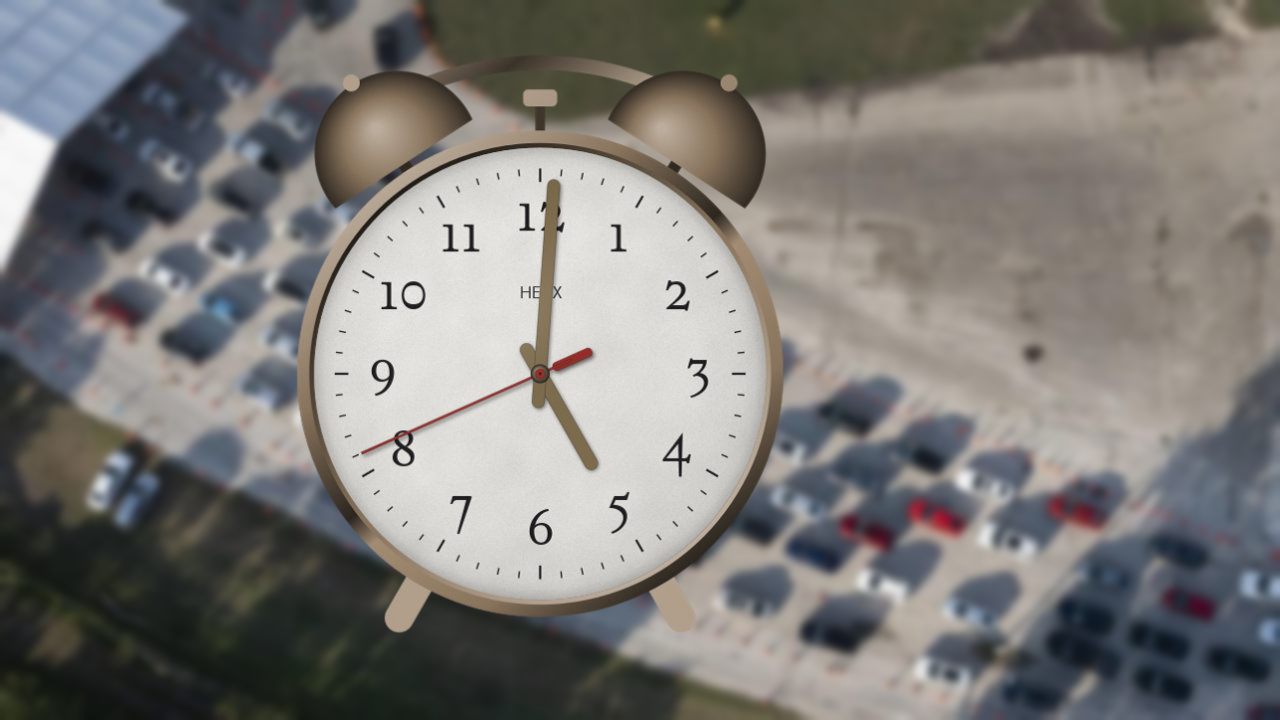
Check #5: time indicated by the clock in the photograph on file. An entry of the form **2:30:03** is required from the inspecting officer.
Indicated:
**5:00:41**
